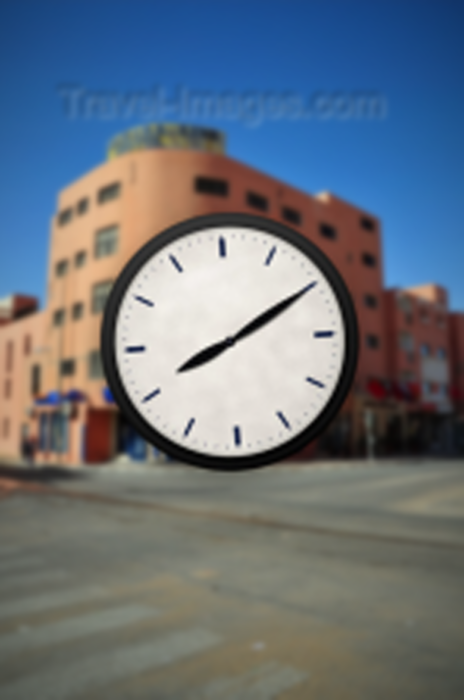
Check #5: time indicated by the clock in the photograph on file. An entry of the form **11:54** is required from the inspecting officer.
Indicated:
**8:10**
